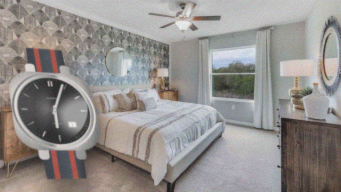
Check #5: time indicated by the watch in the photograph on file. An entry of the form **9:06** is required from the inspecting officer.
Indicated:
**6:04**
